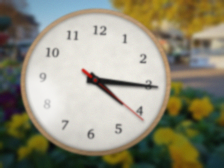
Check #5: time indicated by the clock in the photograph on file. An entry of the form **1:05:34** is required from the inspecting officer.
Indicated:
**4:15:21**
